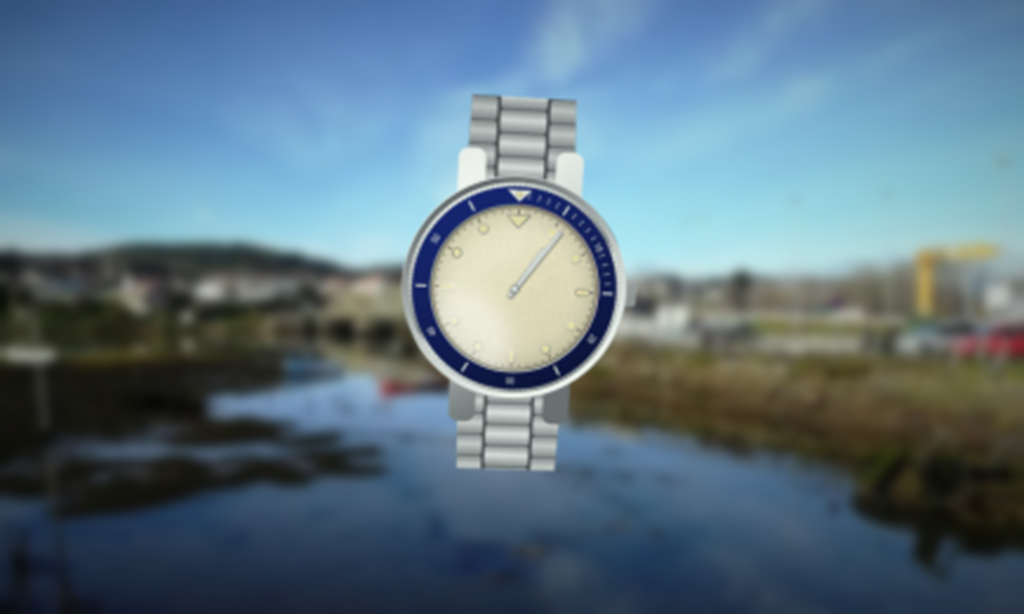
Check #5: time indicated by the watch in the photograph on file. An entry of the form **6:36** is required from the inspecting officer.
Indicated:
**1:06**
